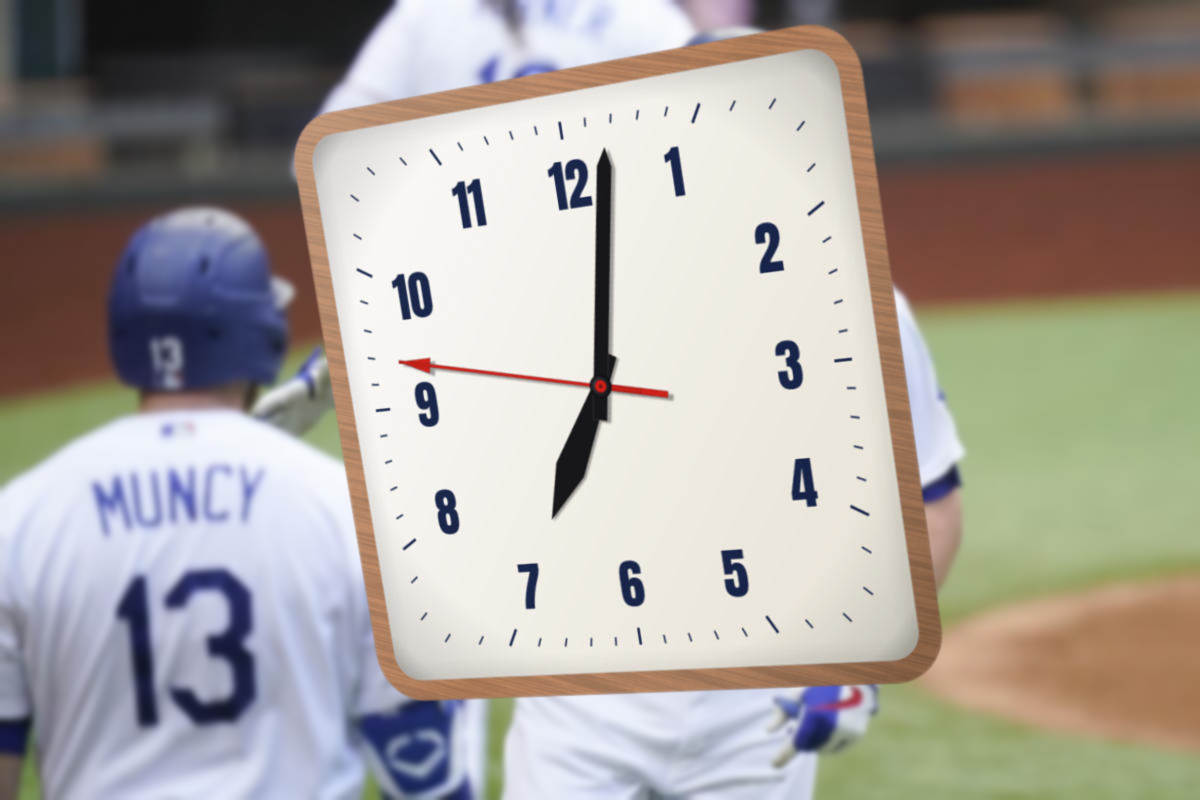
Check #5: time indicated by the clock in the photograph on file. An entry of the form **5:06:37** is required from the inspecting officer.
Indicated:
**7:01:47**
